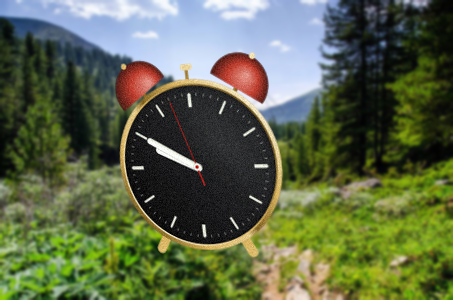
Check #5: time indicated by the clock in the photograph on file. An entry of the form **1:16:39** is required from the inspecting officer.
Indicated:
**9:49:57**
